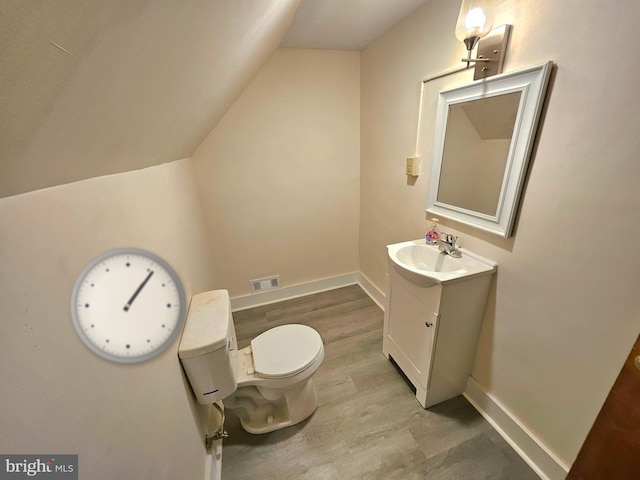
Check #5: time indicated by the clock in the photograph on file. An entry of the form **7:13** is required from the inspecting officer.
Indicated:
**1:06**
